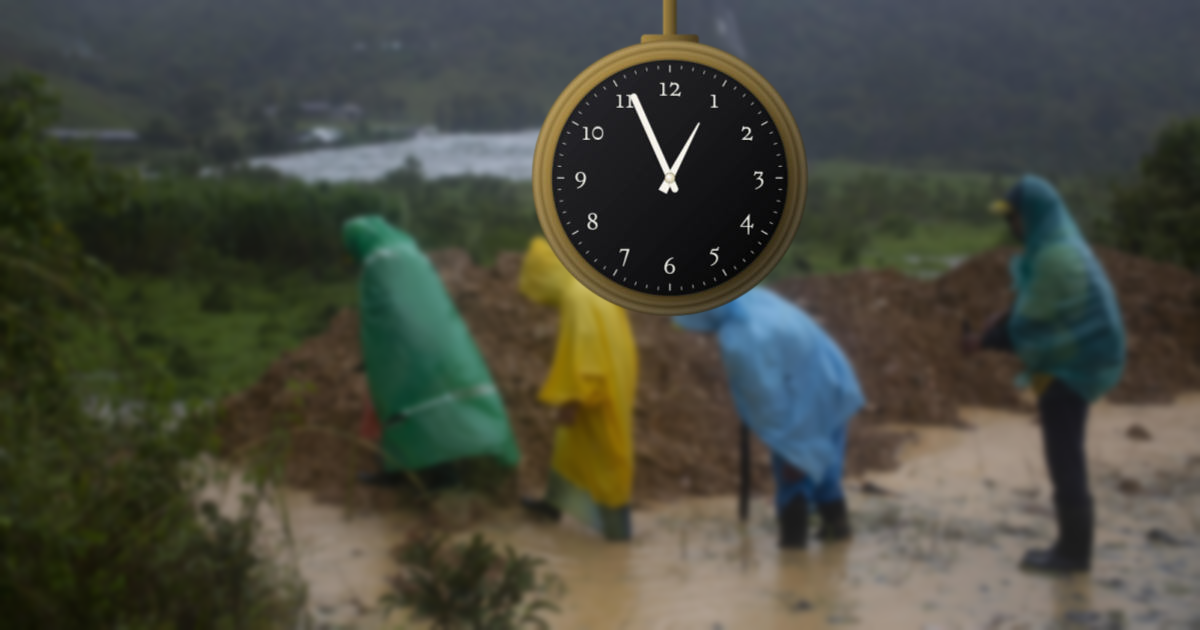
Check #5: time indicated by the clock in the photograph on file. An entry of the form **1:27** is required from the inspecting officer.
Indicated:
**12:56**
